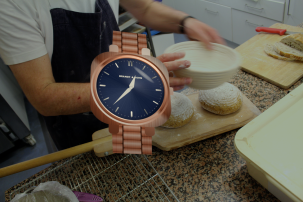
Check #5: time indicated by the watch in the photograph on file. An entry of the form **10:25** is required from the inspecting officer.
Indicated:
**12:37**
